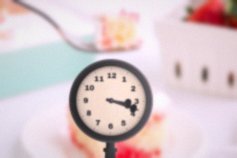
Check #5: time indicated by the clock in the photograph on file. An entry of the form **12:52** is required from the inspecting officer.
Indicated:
**3:18**
